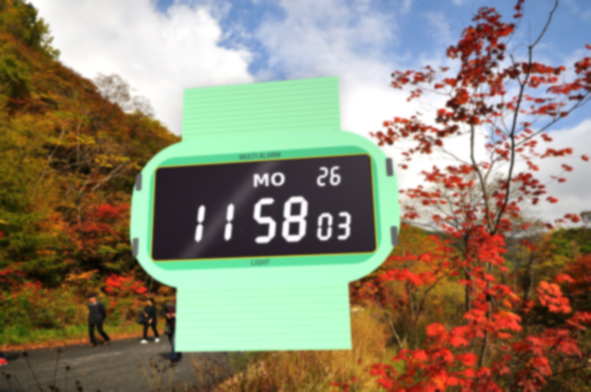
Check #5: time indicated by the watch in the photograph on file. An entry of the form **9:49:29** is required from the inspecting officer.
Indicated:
**11:58:03**
